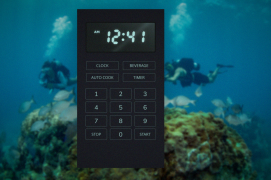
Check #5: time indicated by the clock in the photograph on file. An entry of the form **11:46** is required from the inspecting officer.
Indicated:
**12:41**
